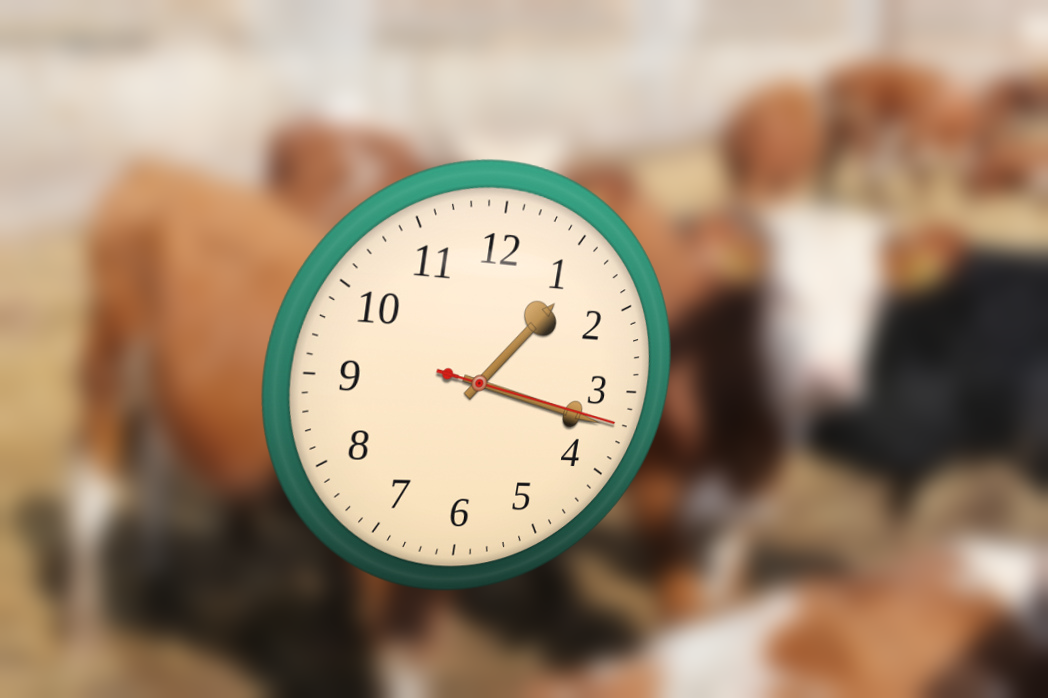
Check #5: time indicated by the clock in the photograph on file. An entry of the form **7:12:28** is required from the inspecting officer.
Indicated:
**1:17:17**
